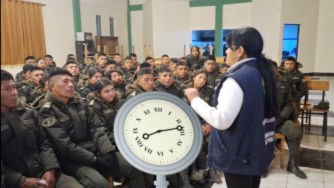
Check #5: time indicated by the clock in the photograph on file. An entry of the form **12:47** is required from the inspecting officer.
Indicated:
**8:13**
